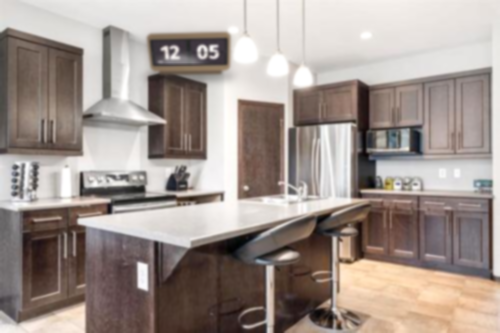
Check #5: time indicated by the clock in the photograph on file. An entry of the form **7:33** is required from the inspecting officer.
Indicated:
**12:05**
